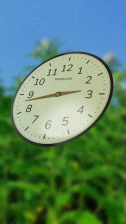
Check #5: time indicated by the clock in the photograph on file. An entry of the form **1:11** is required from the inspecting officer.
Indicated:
**2:43**
